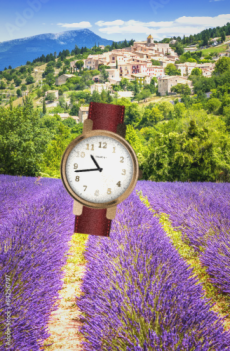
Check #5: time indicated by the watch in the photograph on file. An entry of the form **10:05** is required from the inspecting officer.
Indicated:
**10:43**
